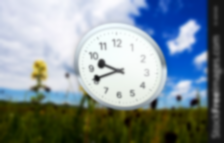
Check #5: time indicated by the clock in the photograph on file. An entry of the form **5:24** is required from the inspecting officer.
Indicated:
**9:41**
